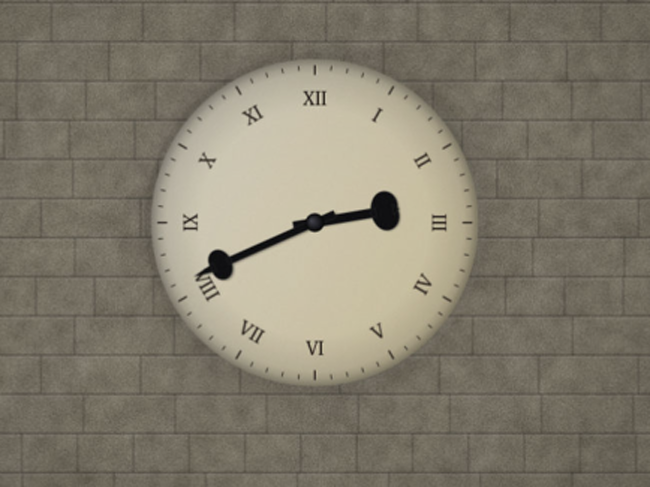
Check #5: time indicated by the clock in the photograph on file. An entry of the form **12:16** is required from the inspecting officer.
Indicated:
**2:41**
